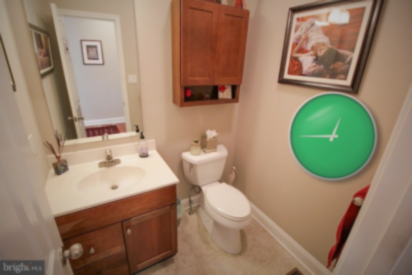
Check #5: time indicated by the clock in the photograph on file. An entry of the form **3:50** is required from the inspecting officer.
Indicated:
**12:45**
